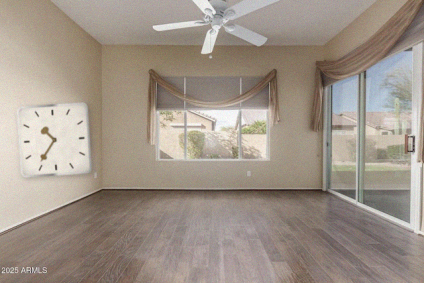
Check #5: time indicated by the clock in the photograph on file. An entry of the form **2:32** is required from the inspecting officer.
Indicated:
**10:36**
